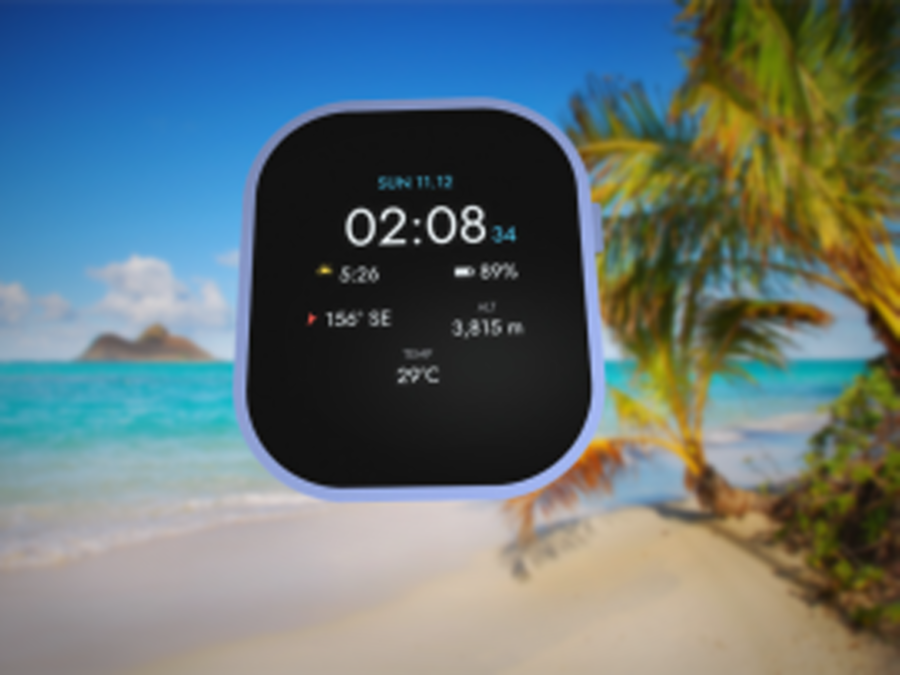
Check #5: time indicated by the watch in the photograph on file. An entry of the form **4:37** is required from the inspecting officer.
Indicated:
**2:08**
